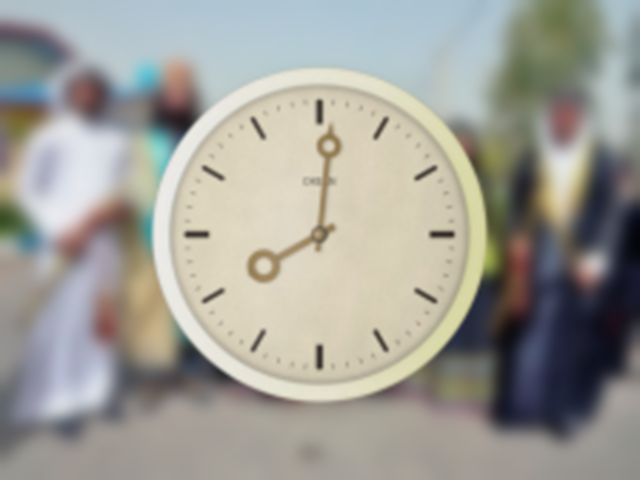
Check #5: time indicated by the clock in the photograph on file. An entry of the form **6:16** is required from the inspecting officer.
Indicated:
**8:01**
